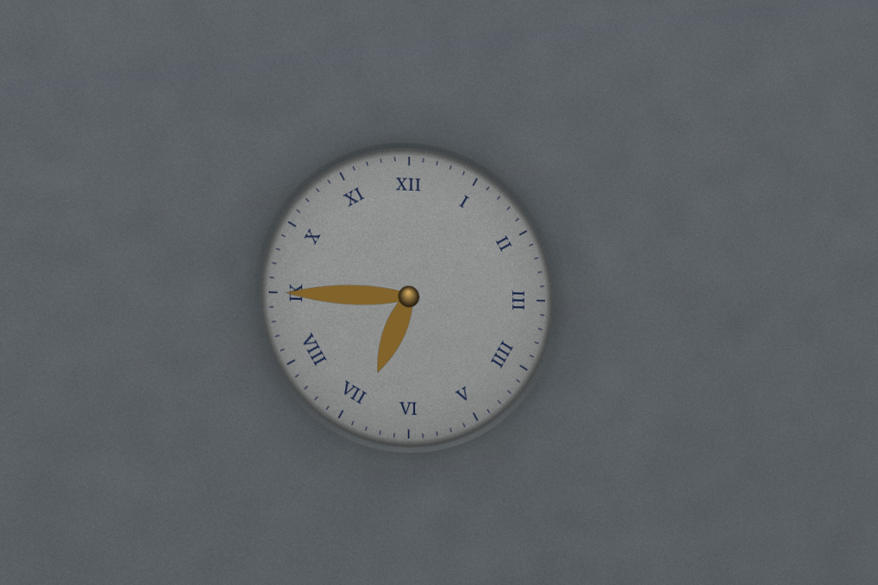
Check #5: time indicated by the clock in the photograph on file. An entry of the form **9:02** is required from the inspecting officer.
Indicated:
**6:45**
